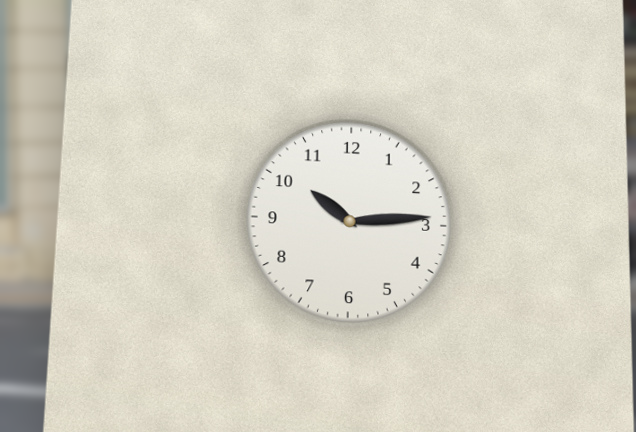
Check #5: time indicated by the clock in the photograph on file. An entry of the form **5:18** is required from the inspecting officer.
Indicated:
**10:14**
